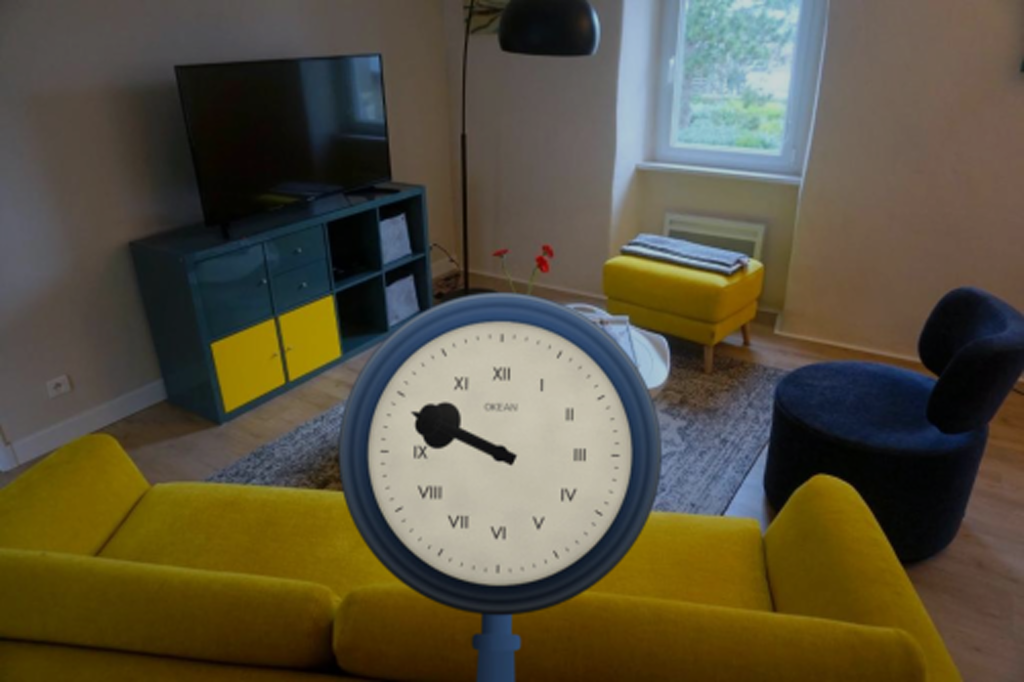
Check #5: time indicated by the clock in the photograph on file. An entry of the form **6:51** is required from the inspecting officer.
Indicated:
**9:49**
